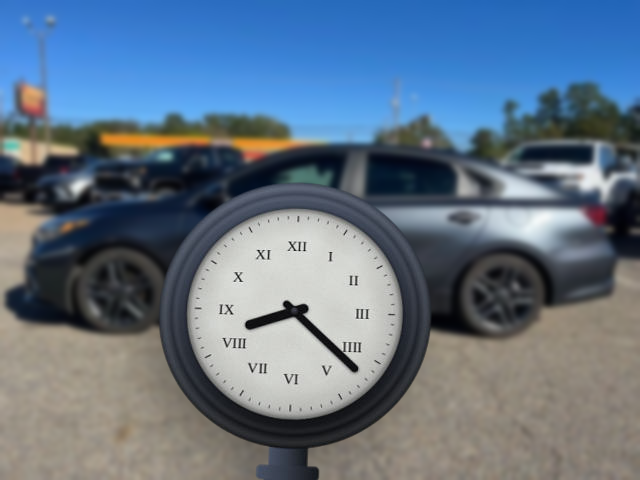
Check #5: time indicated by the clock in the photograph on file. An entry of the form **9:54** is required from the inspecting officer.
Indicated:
**8:22**
